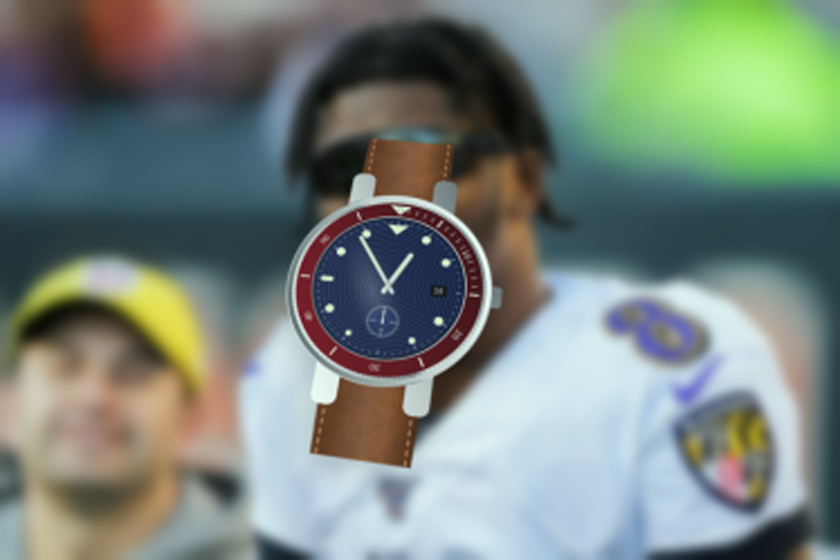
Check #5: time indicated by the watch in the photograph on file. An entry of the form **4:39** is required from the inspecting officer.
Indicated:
**12:54**
